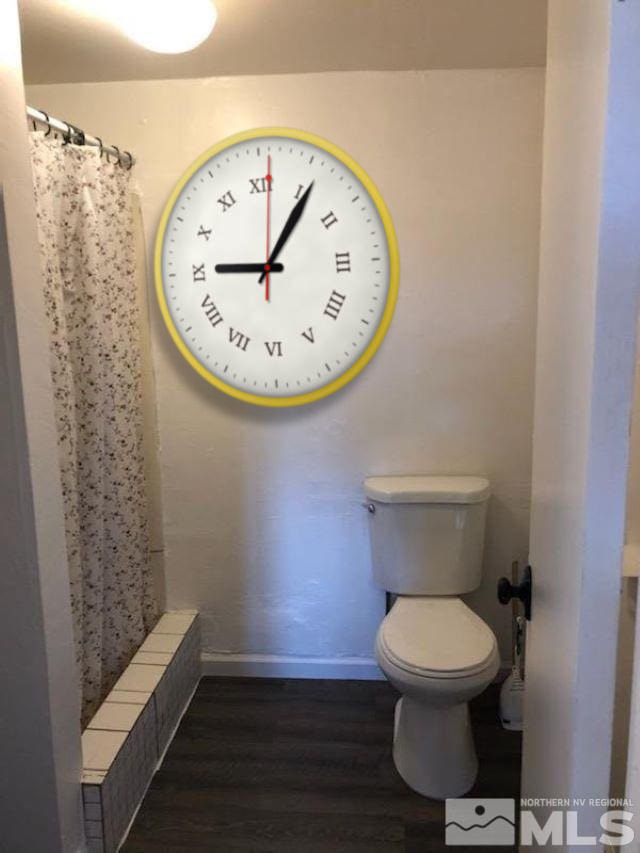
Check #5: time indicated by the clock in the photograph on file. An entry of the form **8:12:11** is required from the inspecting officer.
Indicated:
**9:06:01**
